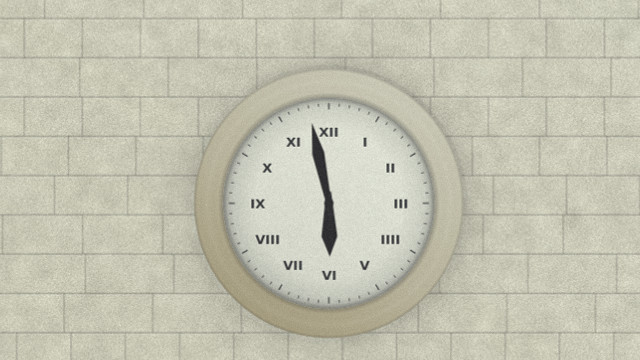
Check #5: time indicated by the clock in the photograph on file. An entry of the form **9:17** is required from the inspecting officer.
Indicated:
**5:58**
